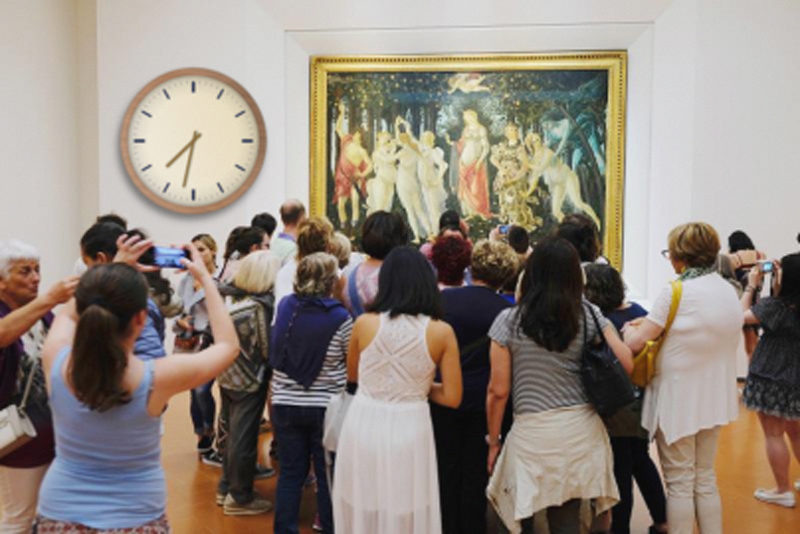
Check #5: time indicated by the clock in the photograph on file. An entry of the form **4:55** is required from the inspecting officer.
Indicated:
**7:32**
